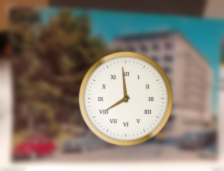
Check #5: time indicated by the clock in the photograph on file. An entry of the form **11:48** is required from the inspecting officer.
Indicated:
**7:59**
